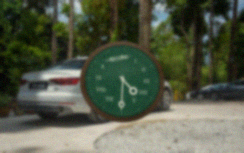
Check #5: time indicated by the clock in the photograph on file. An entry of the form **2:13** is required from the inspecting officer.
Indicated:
**4:30**
